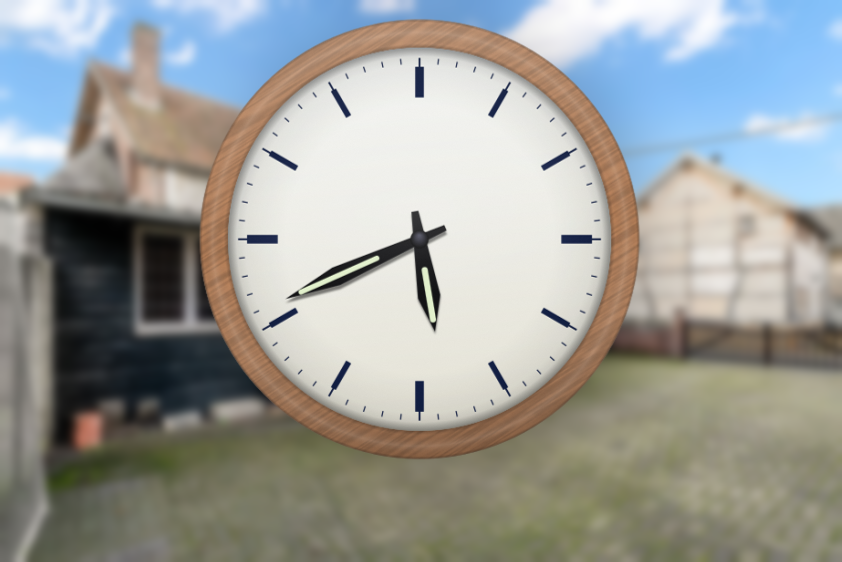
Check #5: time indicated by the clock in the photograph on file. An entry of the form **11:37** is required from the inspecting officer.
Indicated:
**5:41**
